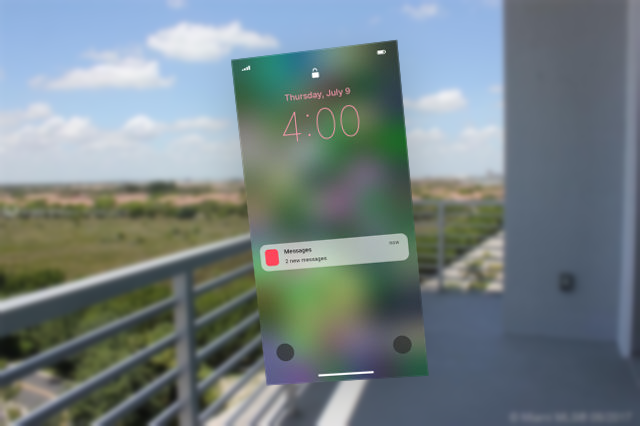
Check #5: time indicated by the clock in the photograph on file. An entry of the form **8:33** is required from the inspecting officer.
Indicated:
**4:00**
